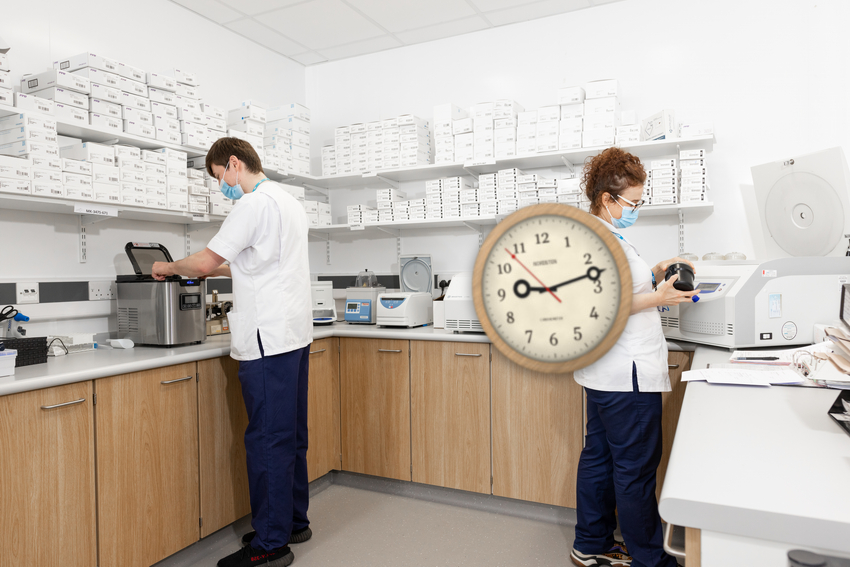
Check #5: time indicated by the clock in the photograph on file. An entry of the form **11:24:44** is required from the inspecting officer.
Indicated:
**9:12:53**
